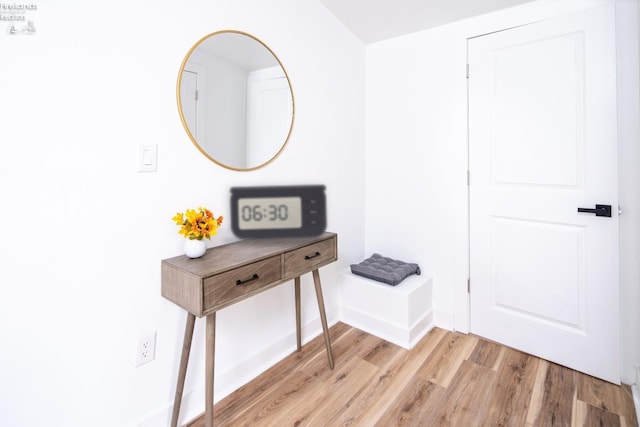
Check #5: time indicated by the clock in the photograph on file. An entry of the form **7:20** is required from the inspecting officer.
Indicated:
**6:30**
